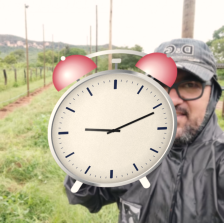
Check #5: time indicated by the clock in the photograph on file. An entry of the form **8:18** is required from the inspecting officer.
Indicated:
**9:11**
